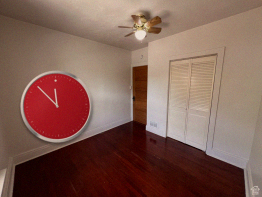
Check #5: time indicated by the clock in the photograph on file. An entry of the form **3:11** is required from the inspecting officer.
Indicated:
**11:53**
